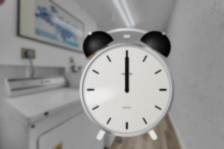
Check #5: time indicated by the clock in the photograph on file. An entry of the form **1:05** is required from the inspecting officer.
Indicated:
**12:00**
